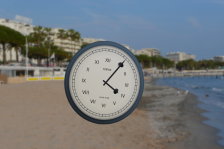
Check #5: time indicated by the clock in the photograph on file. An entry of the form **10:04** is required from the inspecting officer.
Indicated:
**4:06**
